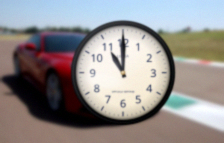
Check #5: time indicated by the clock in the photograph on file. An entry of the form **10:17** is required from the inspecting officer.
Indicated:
**11:00**
